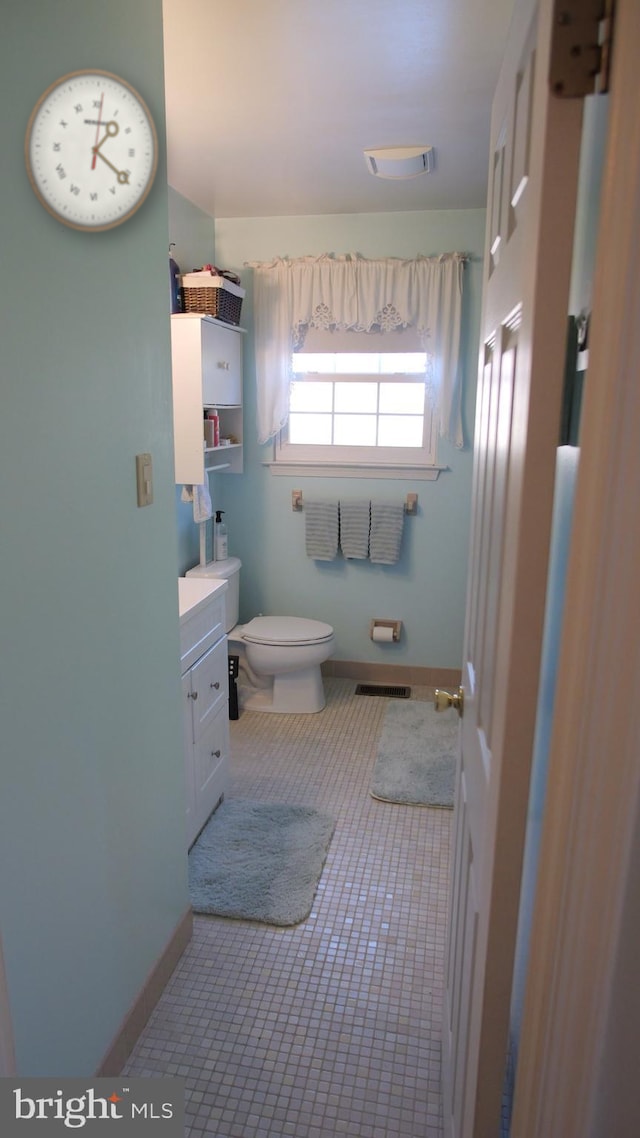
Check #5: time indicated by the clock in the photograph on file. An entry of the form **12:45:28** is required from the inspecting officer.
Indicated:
**1:21:01**
